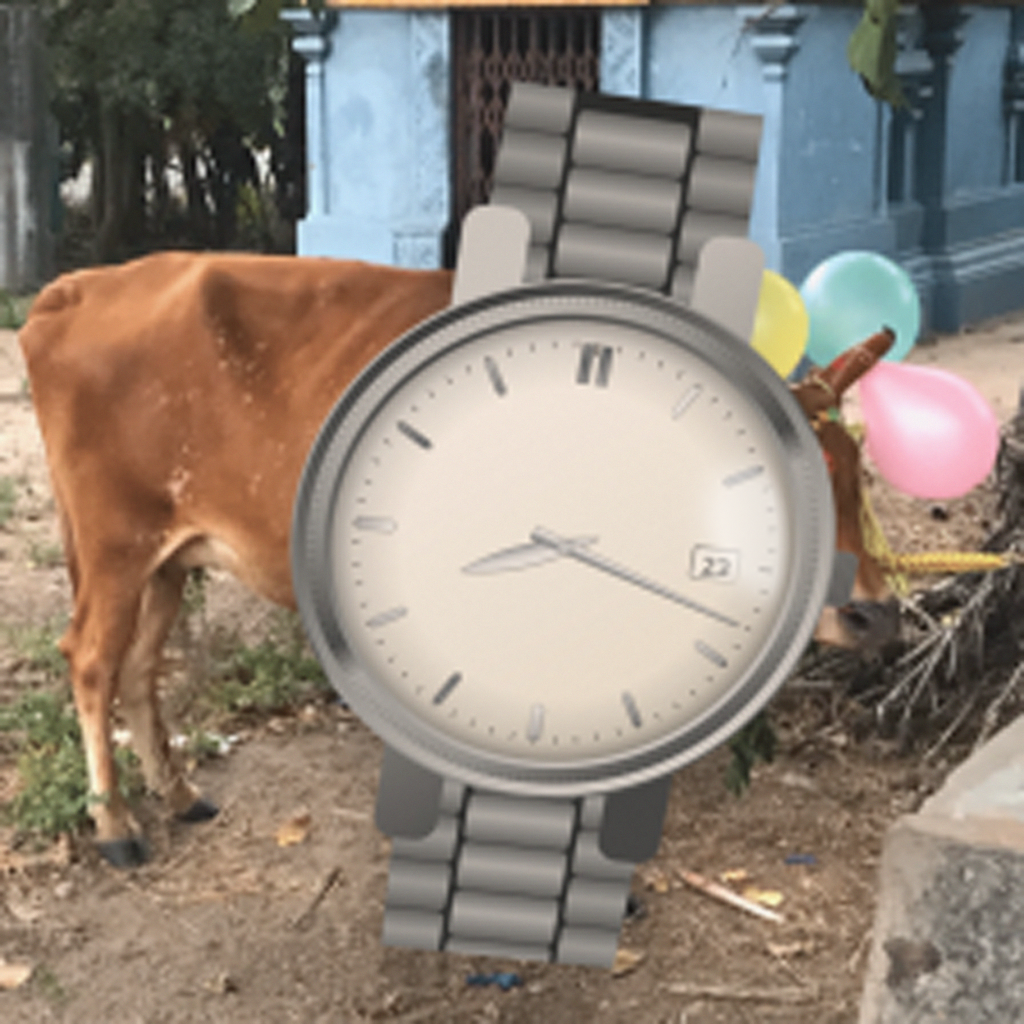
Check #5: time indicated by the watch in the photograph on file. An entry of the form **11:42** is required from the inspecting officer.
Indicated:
**8:18**
